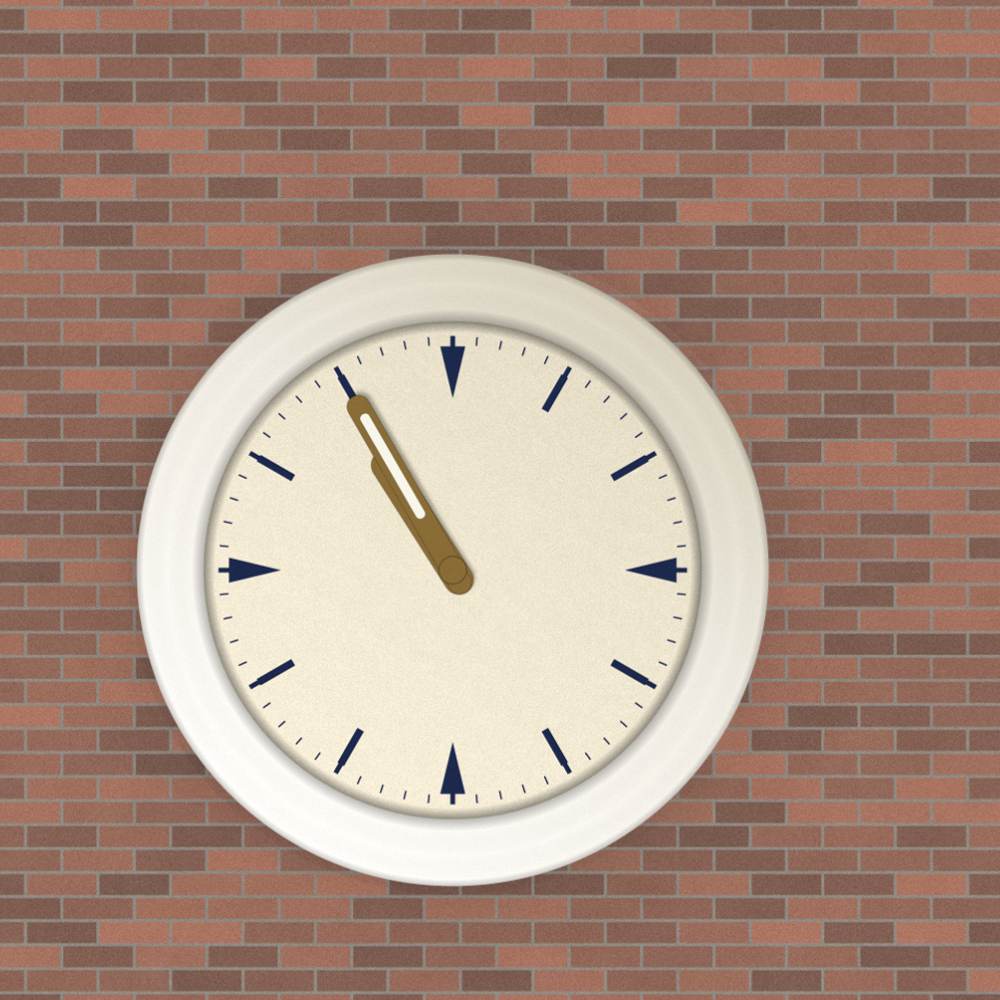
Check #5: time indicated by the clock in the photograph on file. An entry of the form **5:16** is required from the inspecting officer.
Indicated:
**10:55**
